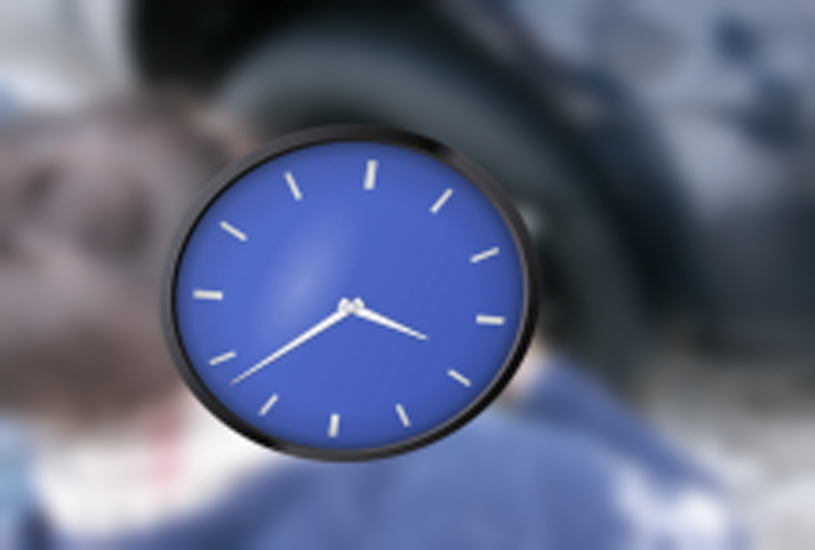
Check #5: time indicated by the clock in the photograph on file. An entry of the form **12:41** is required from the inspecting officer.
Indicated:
**3:38**
